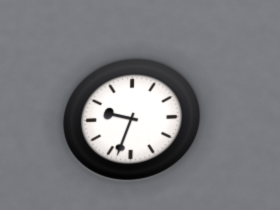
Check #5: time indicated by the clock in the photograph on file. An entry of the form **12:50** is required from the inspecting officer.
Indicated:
**9:33**
